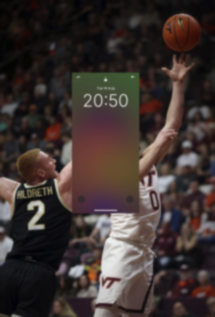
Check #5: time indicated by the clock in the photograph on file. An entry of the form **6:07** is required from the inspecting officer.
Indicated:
**20:50**
